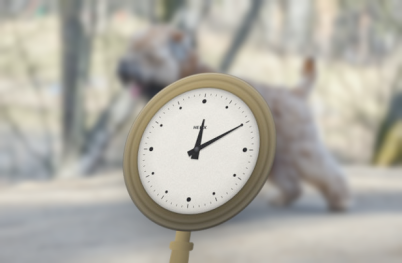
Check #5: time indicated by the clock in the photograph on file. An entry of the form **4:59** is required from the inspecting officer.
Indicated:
**12:10**
